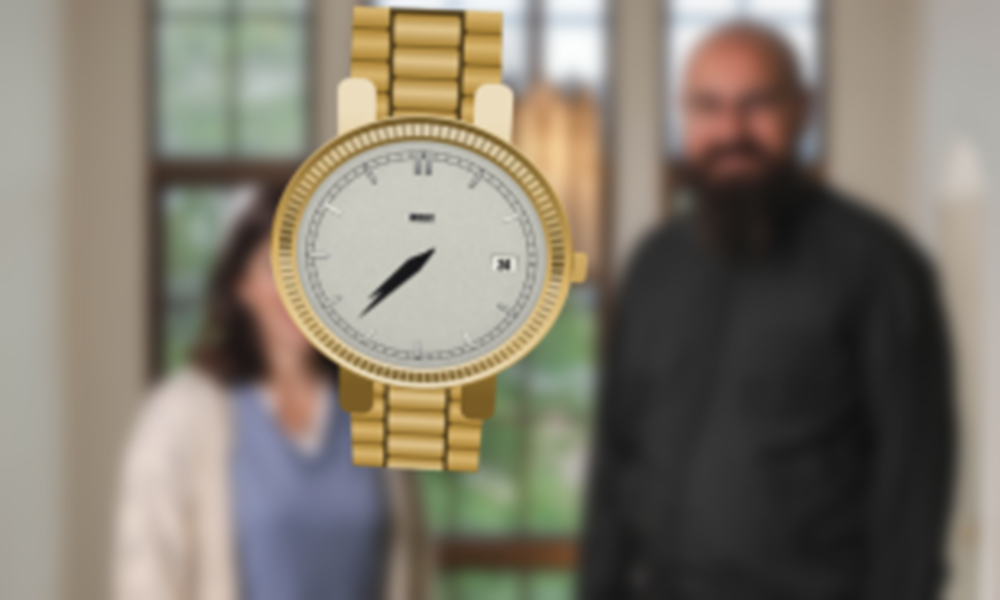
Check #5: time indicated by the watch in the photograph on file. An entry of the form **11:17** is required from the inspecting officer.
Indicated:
**7:37**
